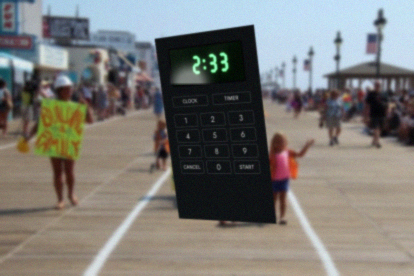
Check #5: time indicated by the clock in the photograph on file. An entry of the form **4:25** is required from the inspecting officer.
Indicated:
**2:33**
